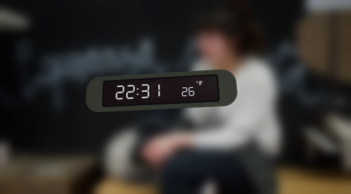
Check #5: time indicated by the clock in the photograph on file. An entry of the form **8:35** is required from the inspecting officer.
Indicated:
**22:31**
